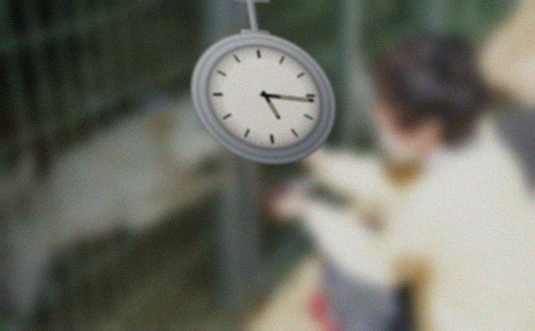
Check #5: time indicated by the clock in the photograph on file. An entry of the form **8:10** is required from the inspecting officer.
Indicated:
**5:16**
